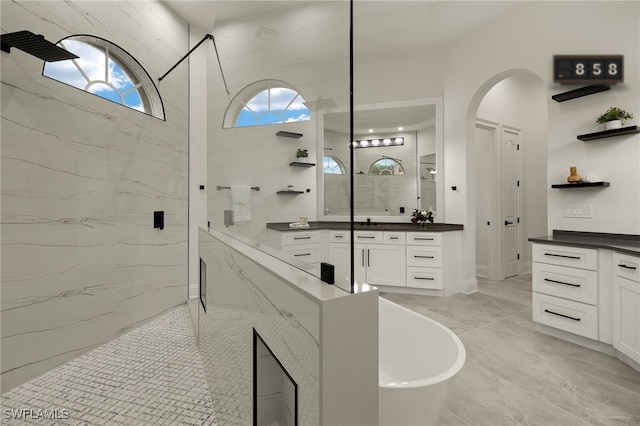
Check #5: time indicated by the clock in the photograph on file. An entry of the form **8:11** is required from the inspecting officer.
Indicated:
**8:58**
